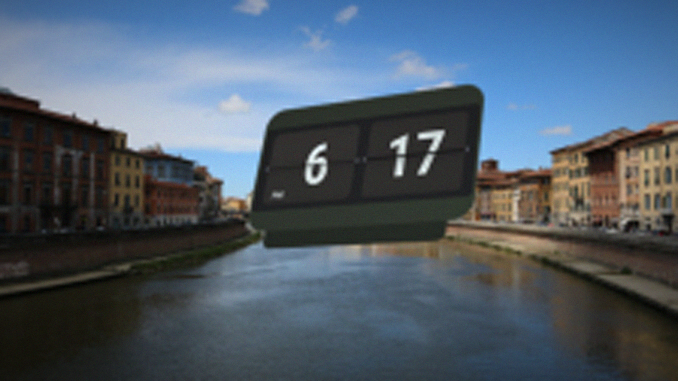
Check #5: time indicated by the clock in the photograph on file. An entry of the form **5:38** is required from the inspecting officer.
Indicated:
**6:17**
